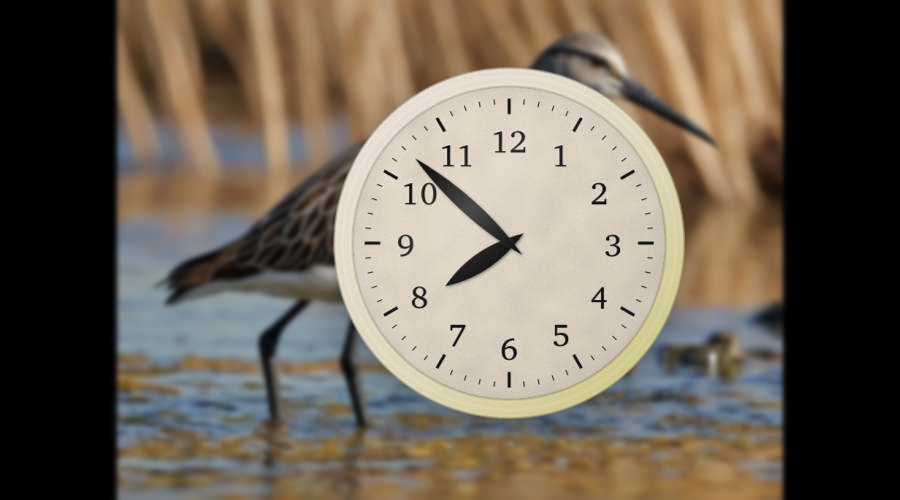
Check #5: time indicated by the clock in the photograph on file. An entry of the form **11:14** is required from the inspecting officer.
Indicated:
**7:52**
